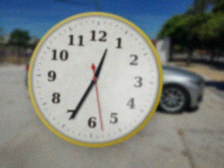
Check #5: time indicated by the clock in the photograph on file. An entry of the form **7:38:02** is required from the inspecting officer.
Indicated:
**12:34:28**
